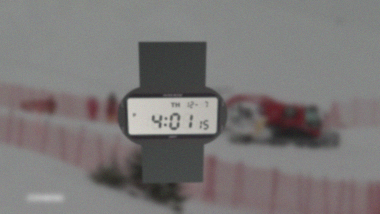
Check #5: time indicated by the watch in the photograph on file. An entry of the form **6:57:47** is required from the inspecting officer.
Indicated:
**4:01:15**
